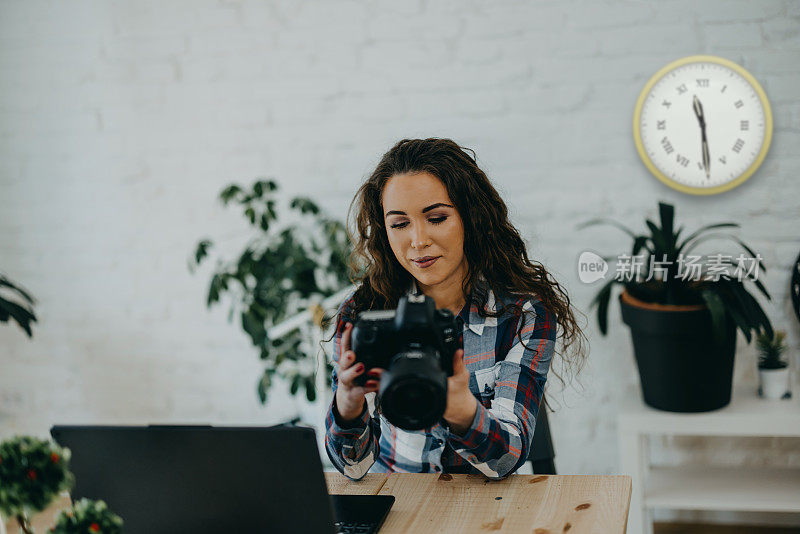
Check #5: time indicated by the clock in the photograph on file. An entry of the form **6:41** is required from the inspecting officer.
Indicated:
**11:29**
